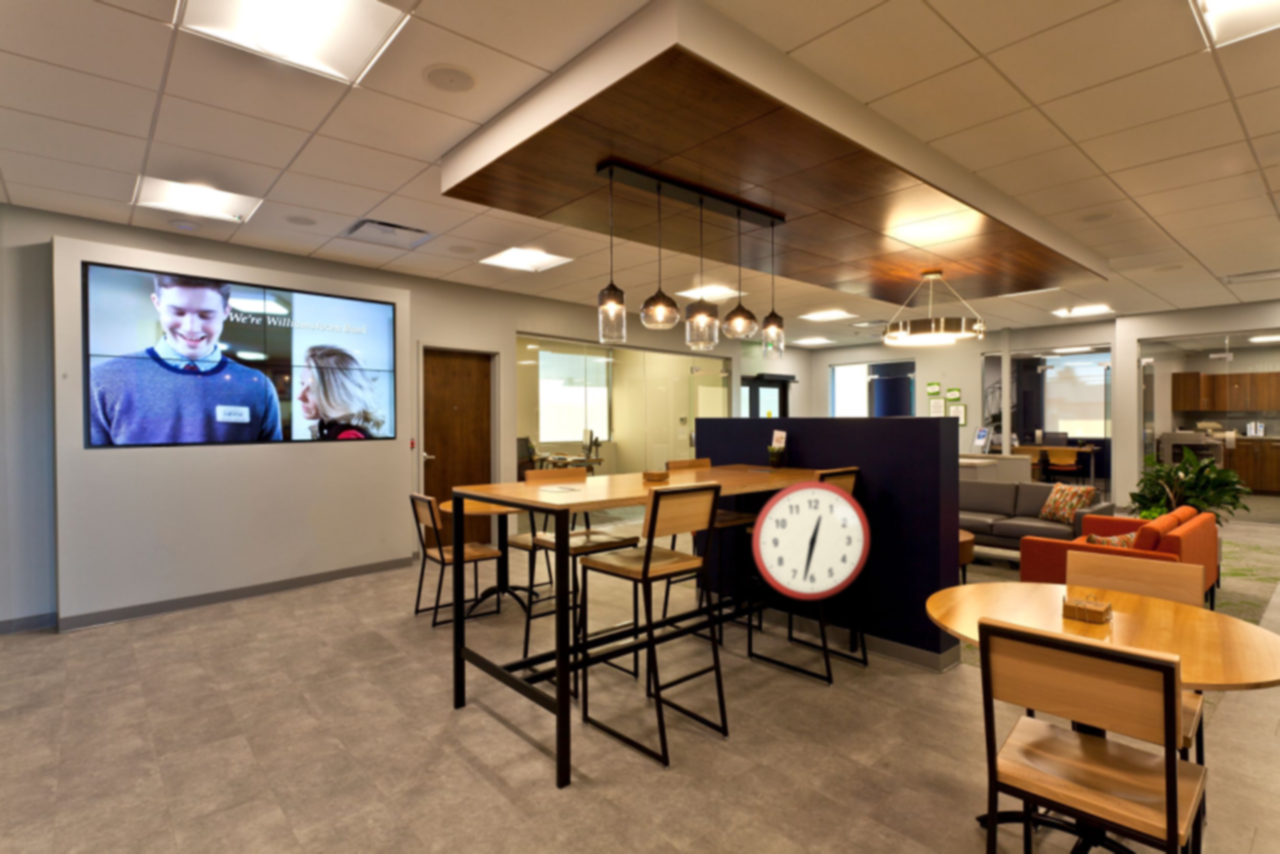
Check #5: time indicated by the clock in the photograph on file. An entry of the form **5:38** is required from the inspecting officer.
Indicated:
**12:32**
